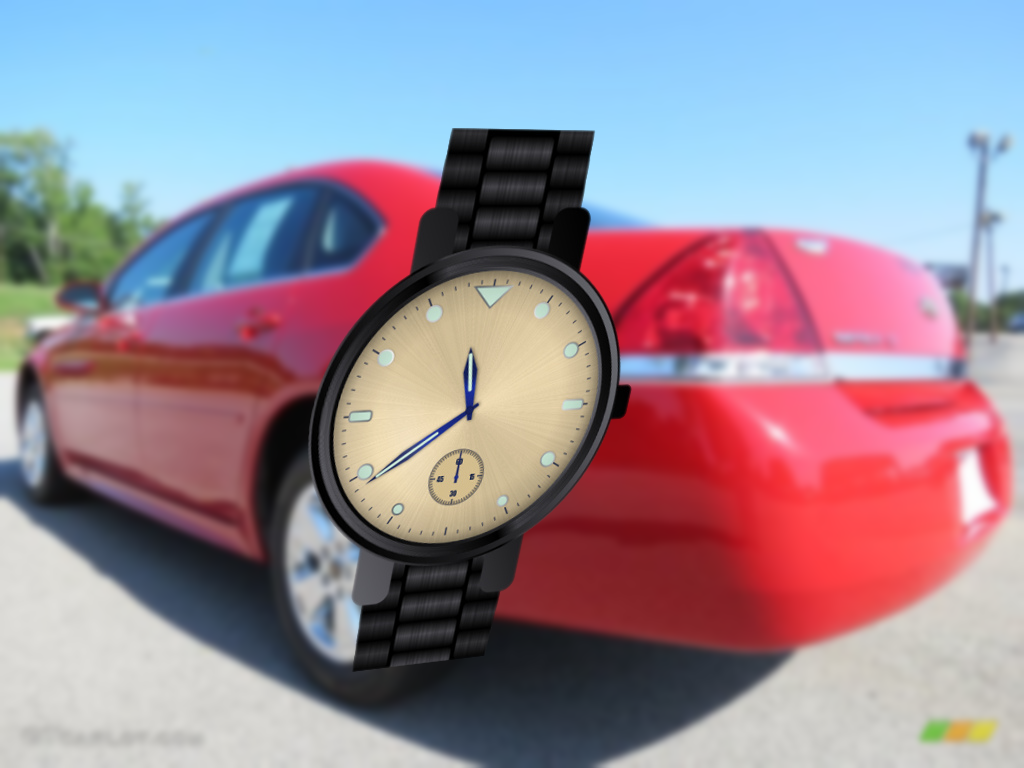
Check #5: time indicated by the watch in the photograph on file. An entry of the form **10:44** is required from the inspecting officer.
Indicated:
**11:39**
